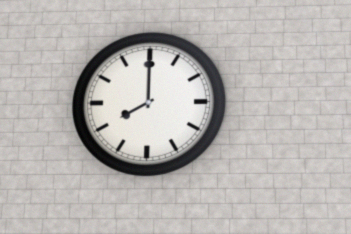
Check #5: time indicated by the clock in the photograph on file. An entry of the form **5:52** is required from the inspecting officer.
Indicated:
**8:00**
